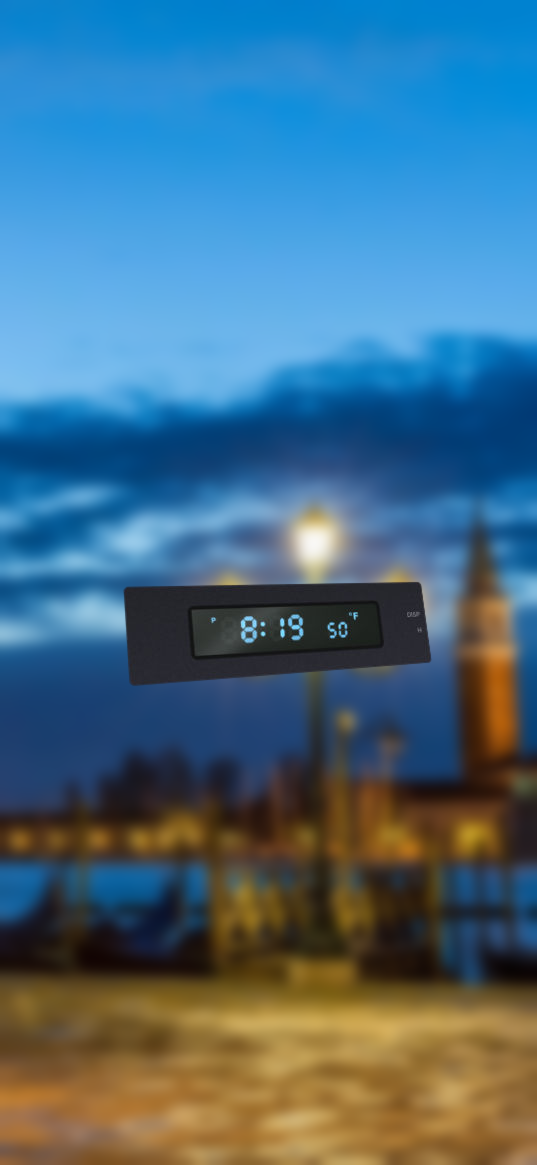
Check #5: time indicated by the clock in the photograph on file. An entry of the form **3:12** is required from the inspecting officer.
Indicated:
**8:19**
